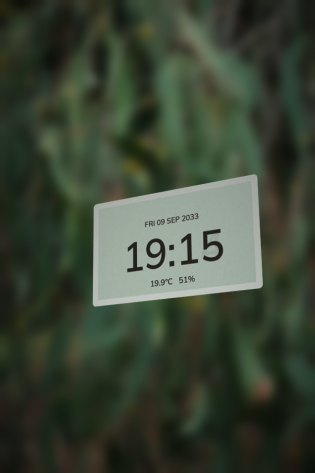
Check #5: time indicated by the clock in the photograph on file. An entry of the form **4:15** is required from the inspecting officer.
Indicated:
**19:15**
